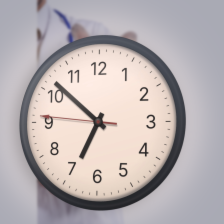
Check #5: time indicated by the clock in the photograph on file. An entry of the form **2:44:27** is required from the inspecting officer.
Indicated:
**6:51:46**
